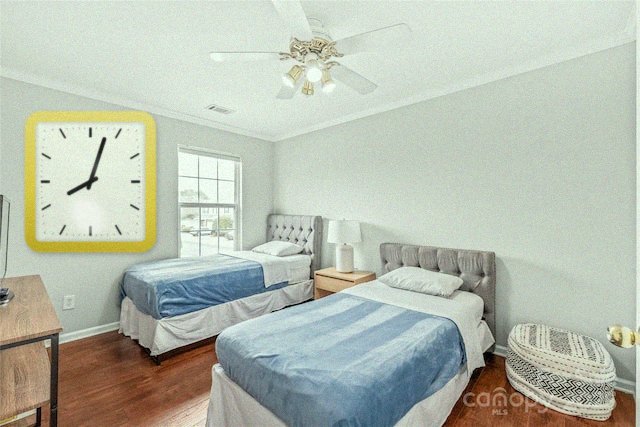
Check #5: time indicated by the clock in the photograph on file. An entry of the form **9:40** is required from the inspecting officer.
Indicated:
**8:03**
